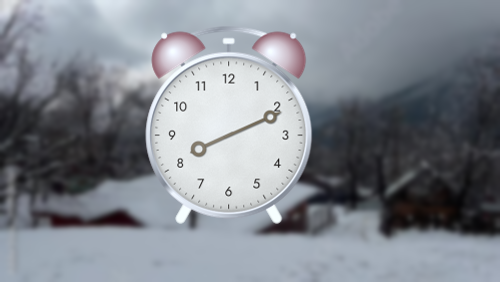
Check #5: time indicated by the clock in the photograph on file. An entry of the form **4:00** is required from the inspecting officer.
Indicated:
**8:11**
